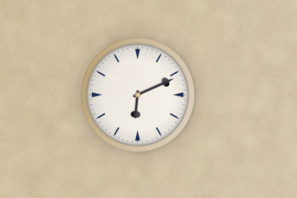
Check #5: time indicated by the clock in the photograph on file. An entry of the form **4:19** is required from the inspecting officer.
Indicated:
**6:11**
